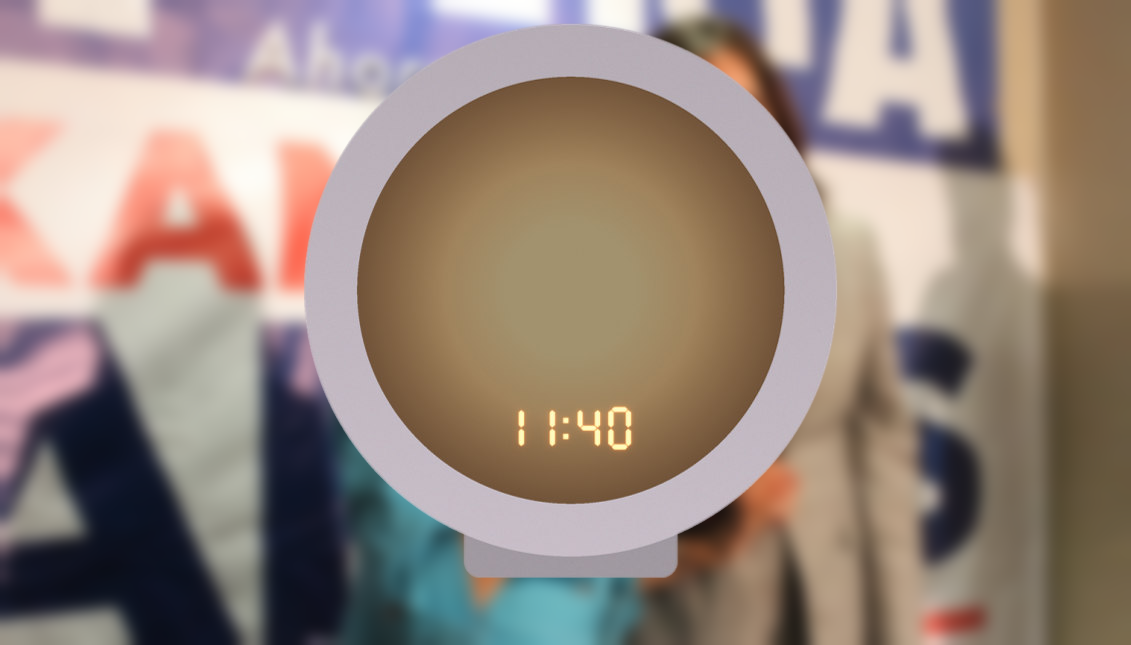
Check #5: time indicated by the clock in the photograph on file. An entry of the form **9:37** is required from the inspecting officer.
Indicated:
**11:40**
